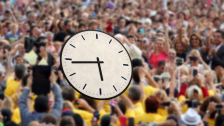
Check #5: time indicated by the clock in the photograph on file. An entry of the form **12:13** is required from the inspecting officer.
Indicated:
**5:44**
